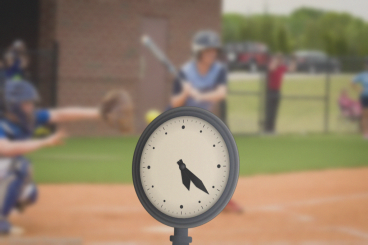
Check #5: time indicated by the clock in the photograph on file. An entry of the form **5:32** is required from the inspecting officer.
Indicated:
**5:22**
